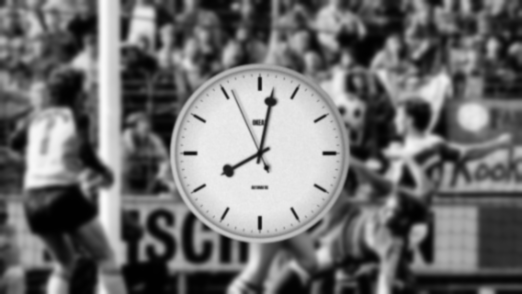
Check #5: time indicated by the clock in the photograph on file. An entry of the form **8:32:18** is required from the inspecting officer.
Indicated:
**8:01:56**
